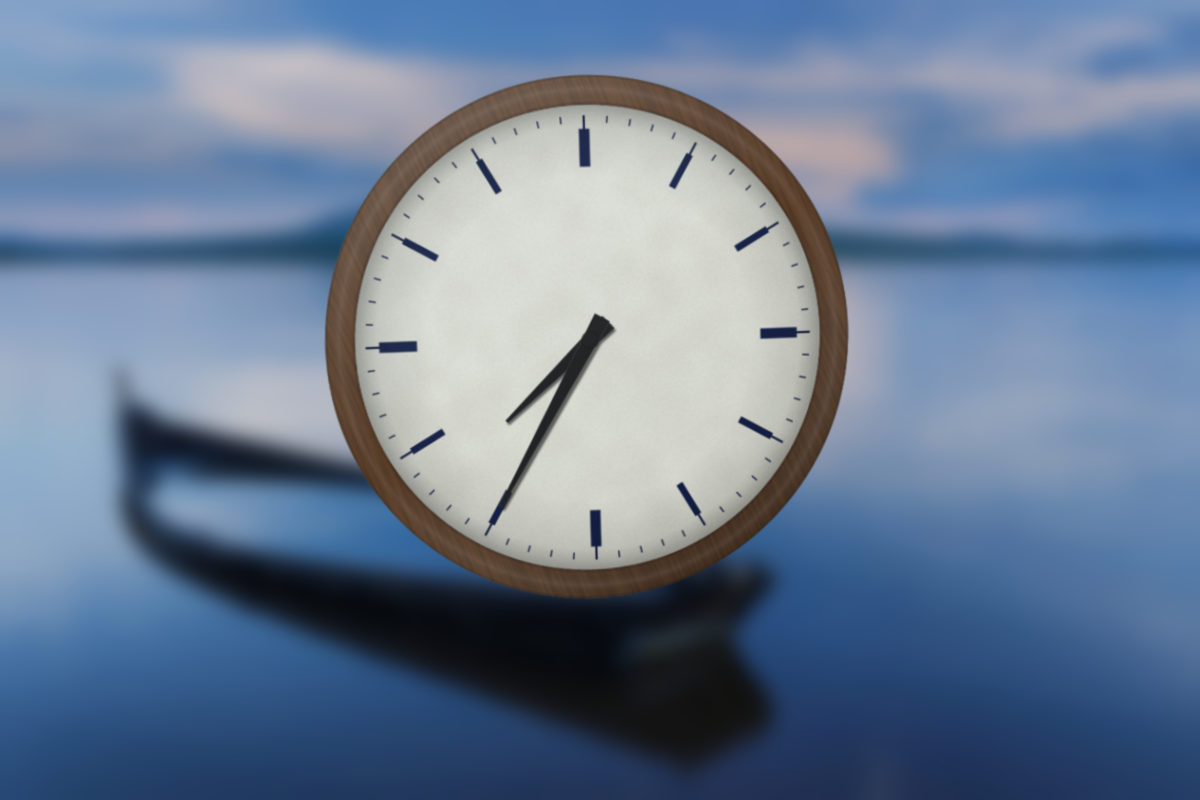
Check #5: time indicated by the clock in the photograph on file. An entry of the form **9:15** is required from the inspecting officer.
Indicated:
**7:35**
